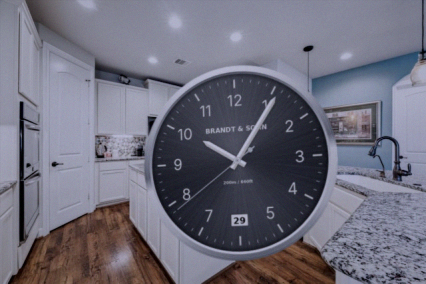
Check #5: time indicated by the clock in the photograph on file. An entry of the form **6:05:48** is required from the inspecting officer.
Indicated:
**10:05:39**
